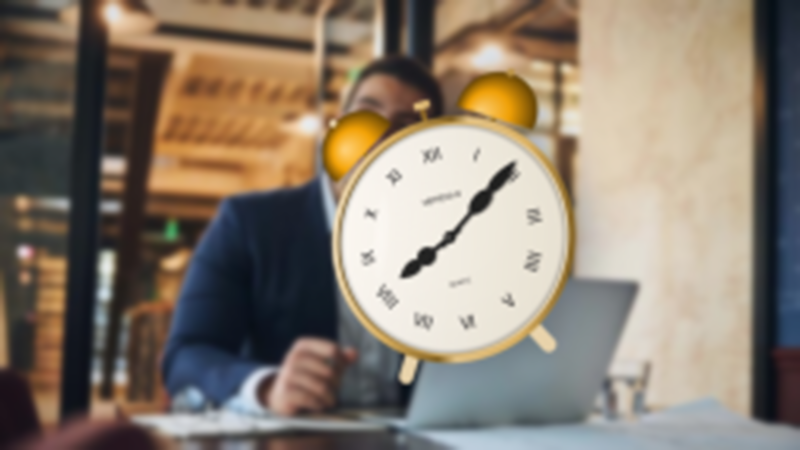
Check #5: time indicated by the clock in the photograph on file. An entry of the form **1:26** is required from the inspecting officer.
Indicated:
**8:09**
